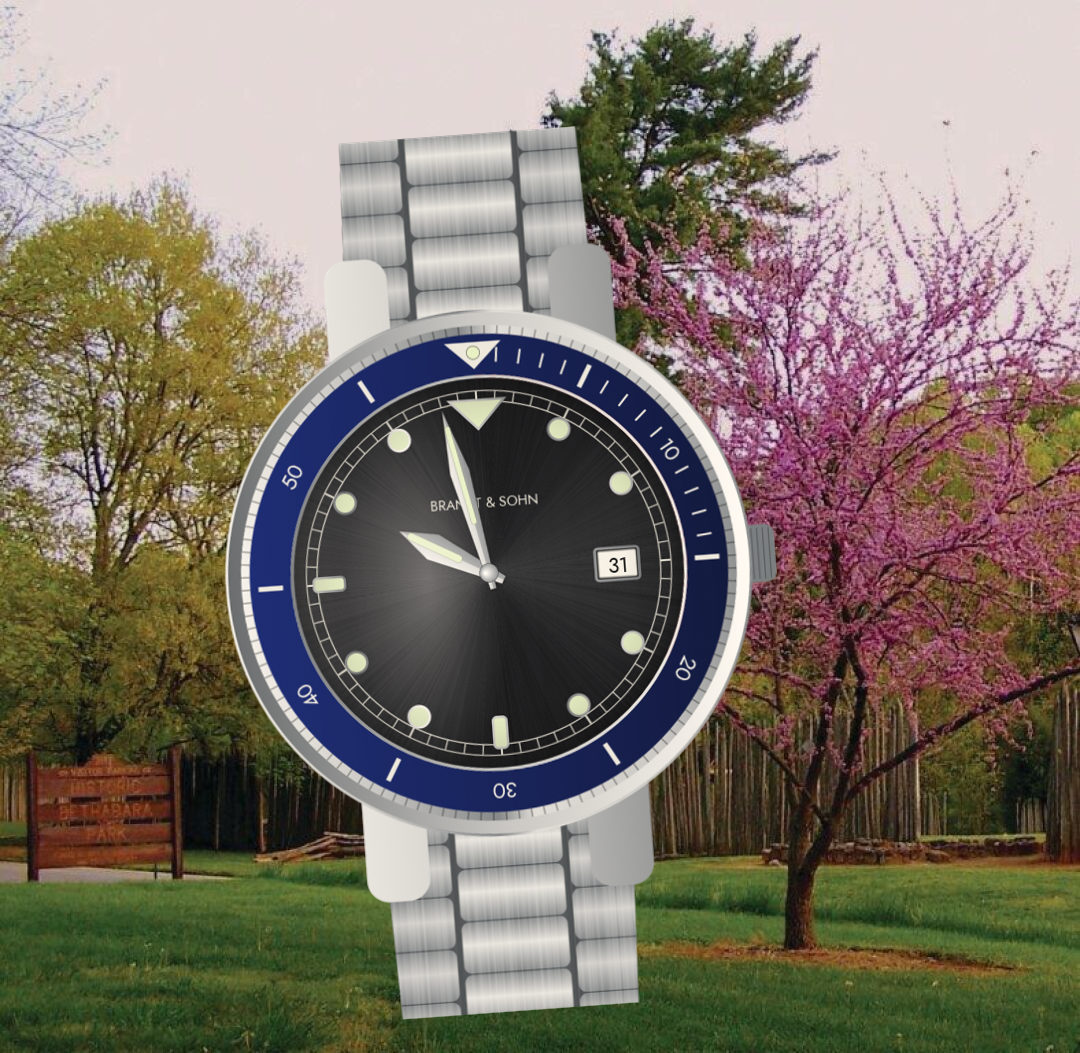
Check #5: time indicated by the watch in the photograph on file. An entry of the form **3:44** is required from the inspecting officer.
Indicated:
**9:58**
